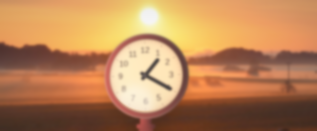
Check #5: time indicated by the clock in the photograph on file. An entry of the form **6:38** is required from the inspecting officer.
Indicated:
**1:20**
